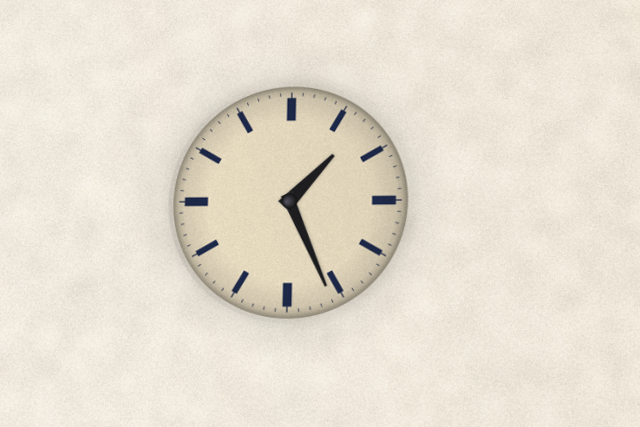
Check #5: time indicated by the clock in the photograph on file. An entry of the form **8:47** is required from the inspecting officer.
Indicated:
**1:26**
